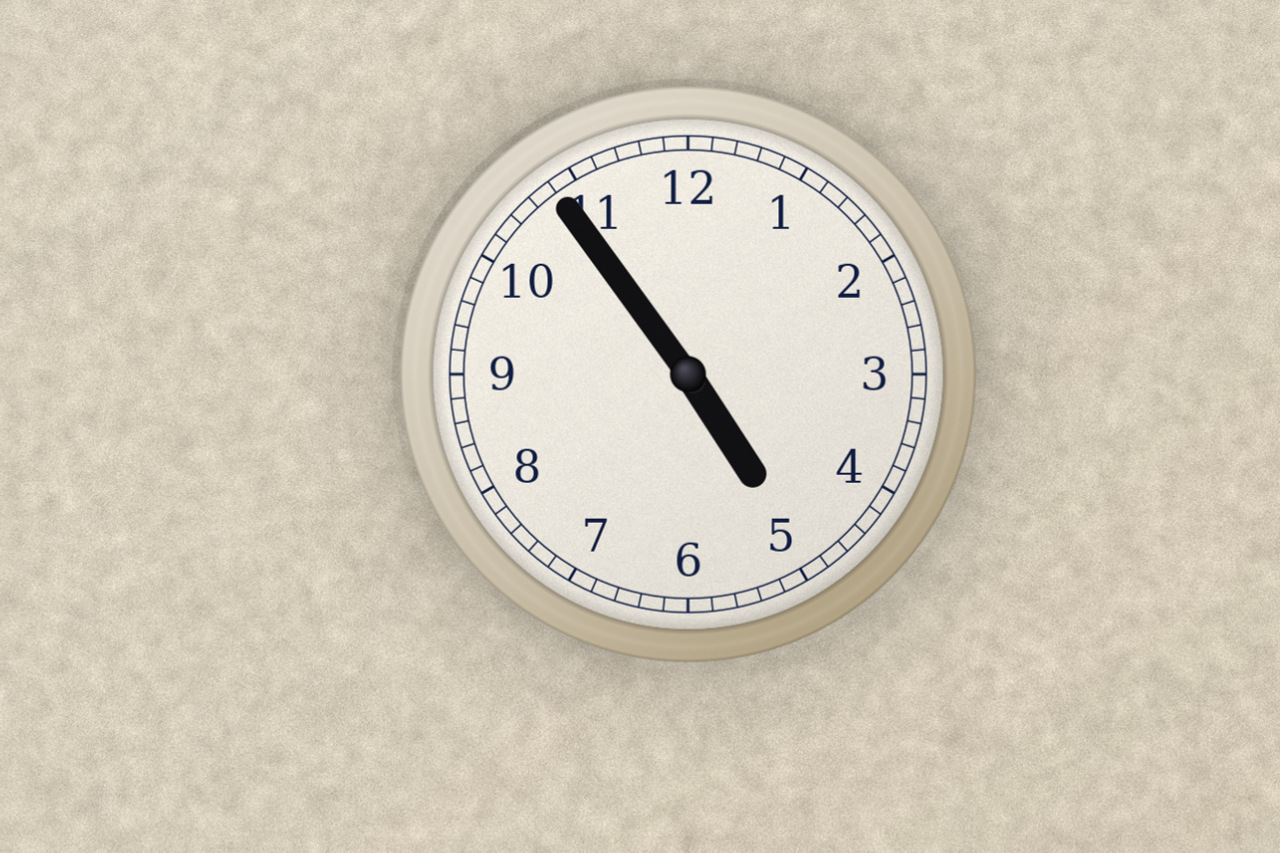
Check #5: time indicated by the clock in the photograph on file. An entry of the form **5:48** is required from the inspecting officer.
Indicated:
**4:54**
